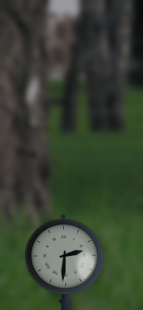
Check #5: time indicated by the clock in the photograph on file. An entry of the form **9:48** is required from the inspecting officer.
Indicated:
**2:31**
